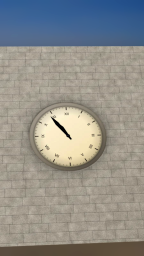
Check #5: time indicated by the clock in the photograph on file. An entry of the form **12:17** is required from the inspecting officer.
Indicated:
**10:54**
